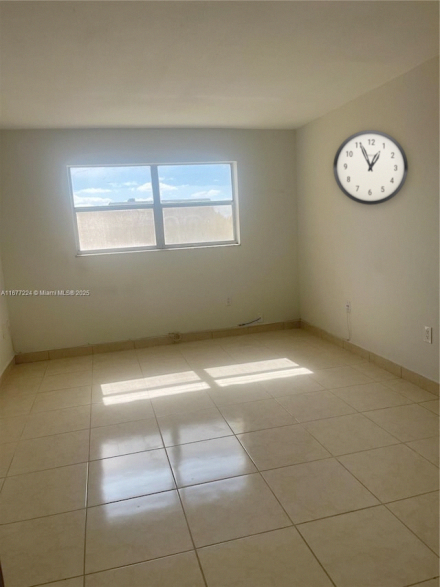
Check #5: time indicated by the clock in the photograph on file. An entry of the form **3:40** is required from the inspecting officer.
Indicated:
**12:56**
